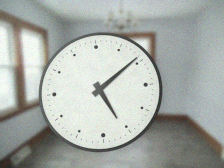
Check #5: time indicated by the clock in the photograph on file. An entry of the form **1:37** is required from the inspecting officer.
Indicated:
**5:09**
